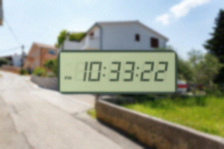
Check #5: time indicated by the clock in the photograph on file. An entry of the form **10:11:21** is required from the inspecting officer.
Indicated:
**10:33:22**
